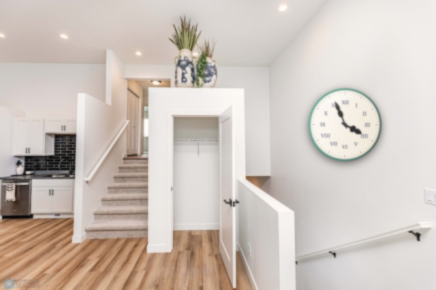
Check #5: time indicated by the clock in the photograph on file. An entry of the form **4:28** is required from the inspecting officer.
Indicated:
**3:56**
